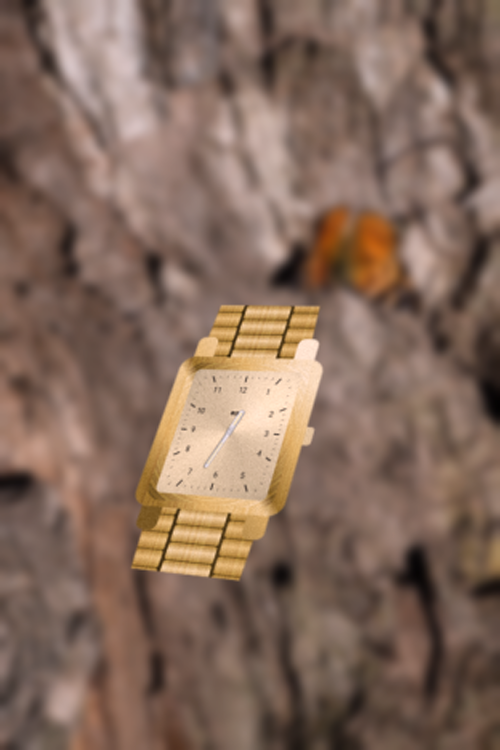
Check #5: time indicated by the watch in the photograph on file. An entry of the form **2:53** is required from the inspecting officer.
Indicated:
**12:33**
